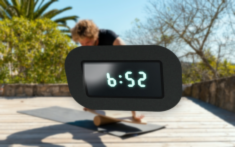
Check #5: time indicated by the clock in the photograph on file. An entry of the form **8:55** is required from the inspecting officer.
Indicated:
**6:52**
